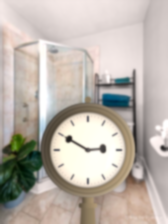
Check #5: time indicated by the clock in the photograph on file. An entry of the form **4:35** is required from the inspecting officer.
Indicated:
**2:50**
